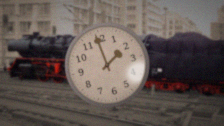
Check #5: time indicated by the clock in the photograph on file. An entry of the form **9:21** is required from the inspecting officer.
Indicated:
**1:59**
